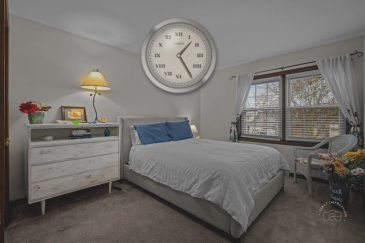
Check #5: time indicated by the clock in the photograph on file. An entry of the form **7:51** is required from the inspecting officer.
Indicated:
**1:25**
